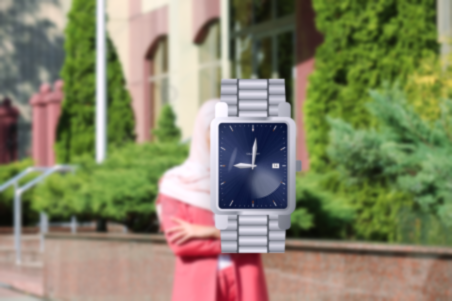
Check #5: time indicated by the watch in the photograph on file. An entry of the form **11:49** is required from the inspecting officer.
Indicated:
**9:01**
